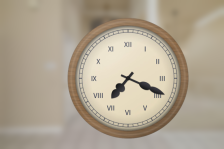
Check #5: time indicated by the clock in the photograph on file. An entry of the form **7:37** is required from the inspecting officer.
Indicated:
**7:19**
